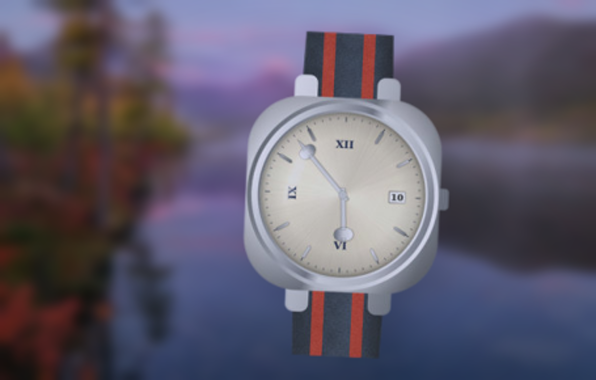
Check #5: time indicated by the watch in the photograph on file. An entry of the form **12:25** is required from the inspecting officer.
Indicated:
**5:53**
